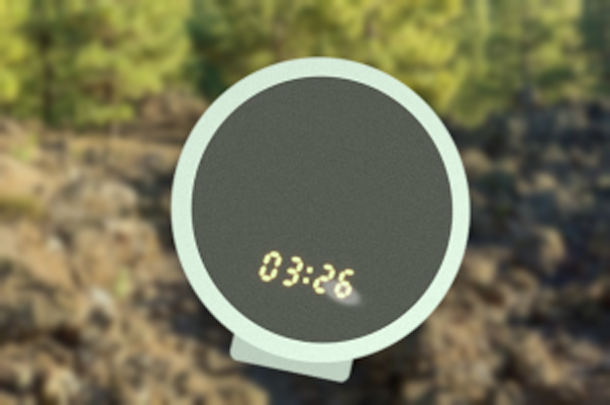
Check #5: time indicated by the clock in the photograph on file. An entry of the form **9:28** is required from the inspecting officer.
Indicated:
**3:26**
